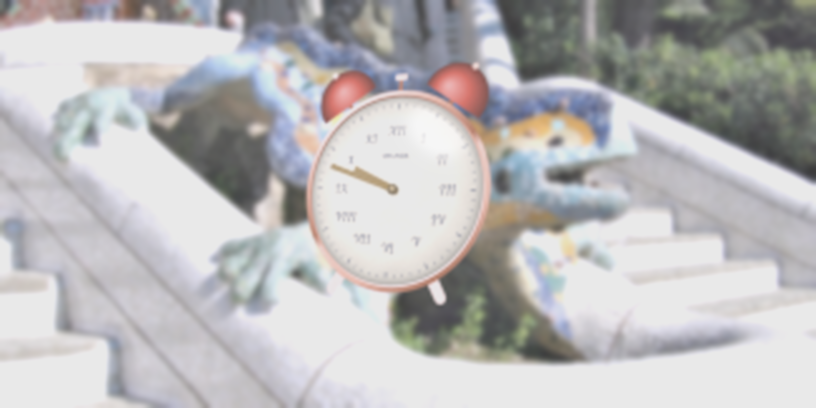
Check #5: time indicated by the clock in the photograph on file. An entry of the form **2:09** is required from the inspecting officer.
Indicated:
**9:48**
